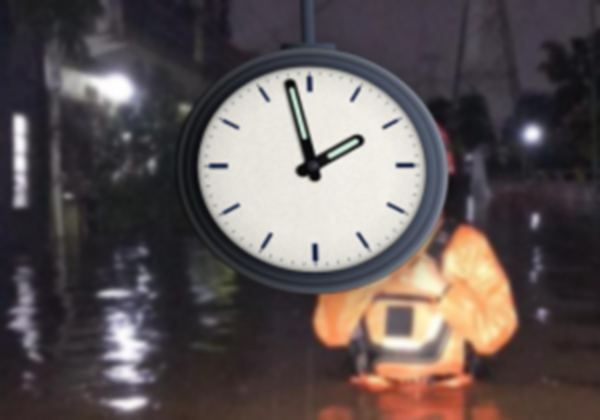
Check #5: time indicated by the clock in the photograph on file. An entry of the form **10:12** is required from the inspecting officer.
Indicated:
**1:58**
